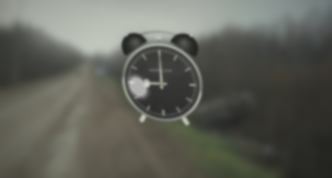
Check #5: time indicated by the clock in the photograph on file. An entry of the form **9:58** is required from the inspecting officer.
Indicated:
**9:00**
